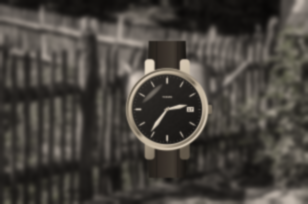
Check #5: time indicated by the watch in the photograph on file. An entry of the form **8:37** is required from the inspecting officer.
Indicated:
**2:36**
